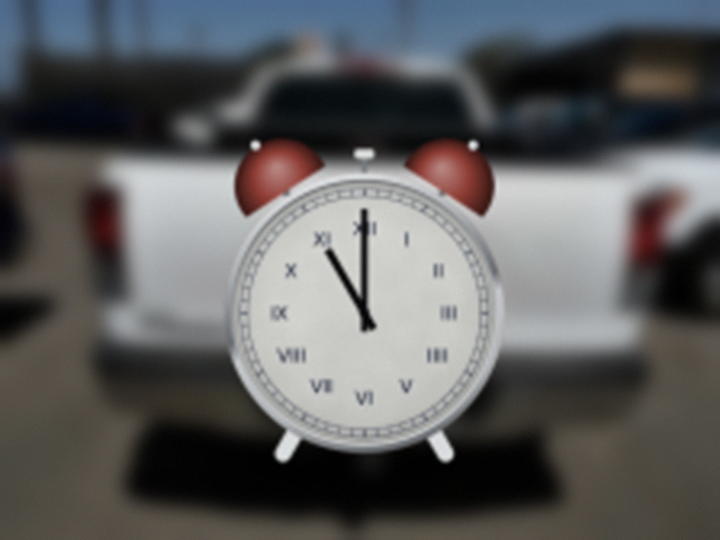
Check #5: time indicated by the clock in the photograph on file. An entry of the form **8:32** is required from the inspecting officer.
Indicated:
**11:00**
